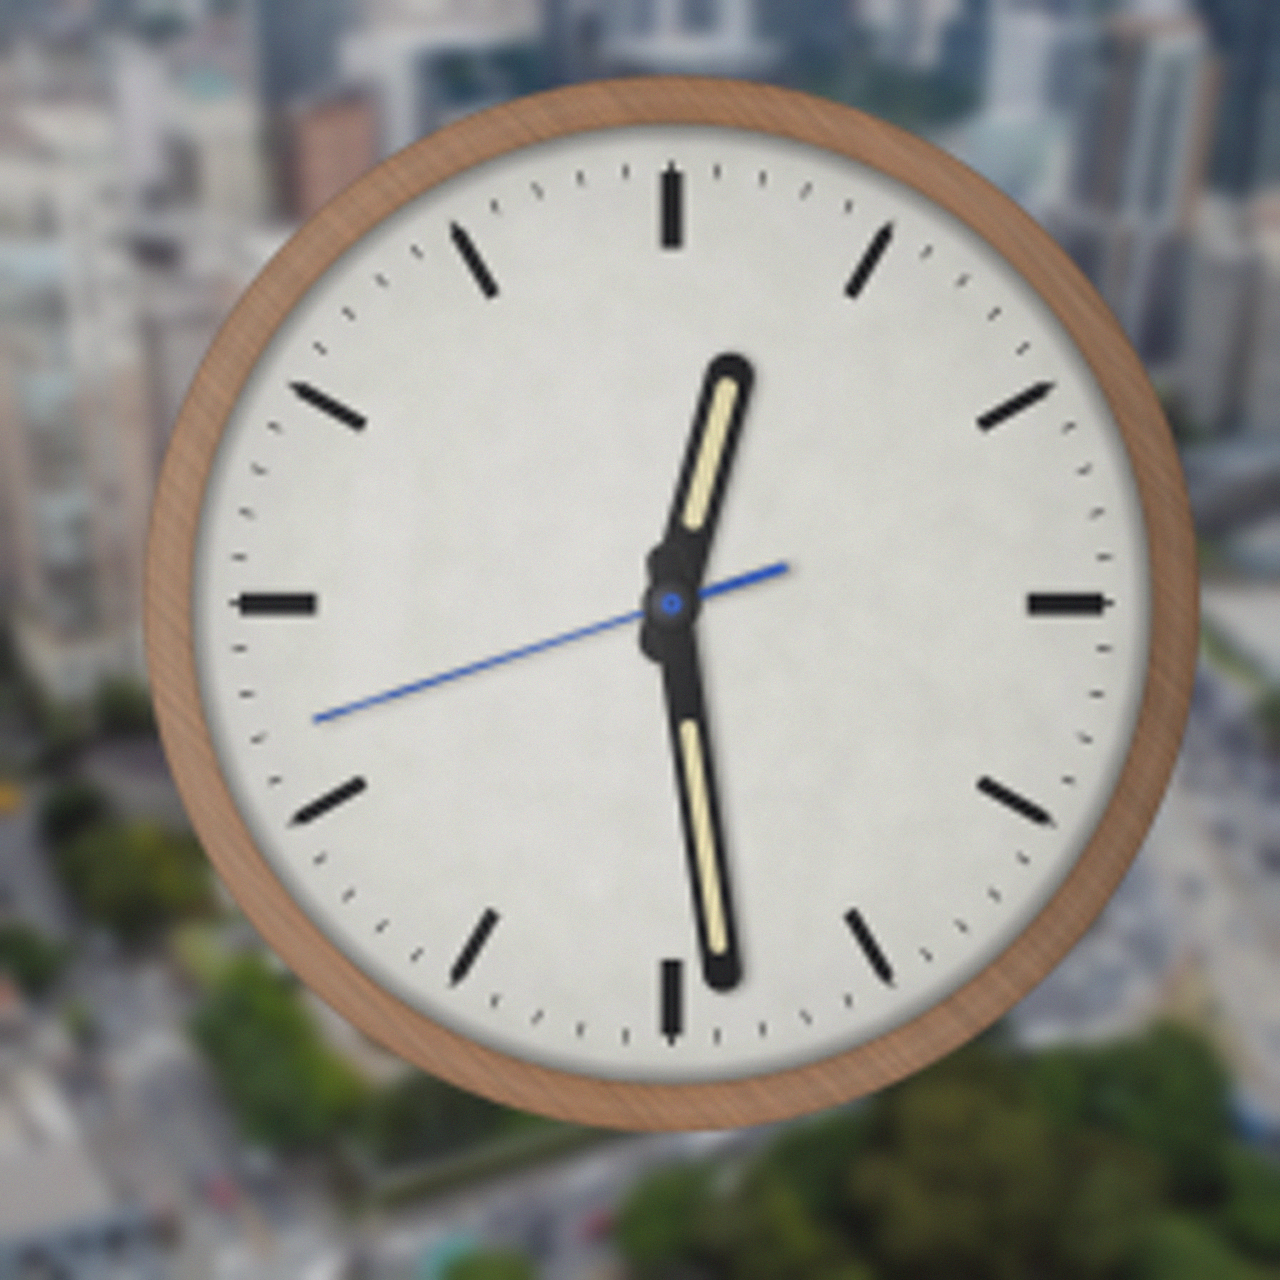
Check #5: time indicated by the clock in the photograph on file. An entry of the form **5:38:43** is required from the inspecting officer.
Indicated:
**12:28:42**
